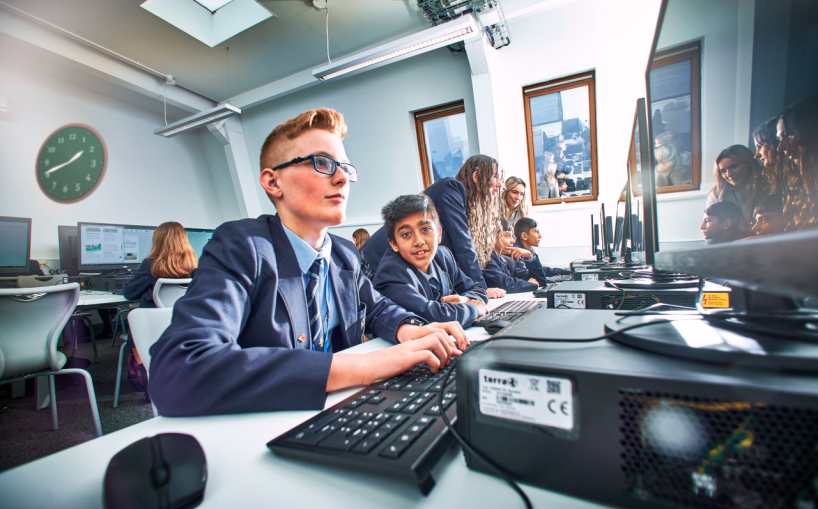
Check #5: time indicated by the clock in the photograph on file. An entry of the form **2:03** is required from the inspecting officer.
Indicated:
**1:41**
